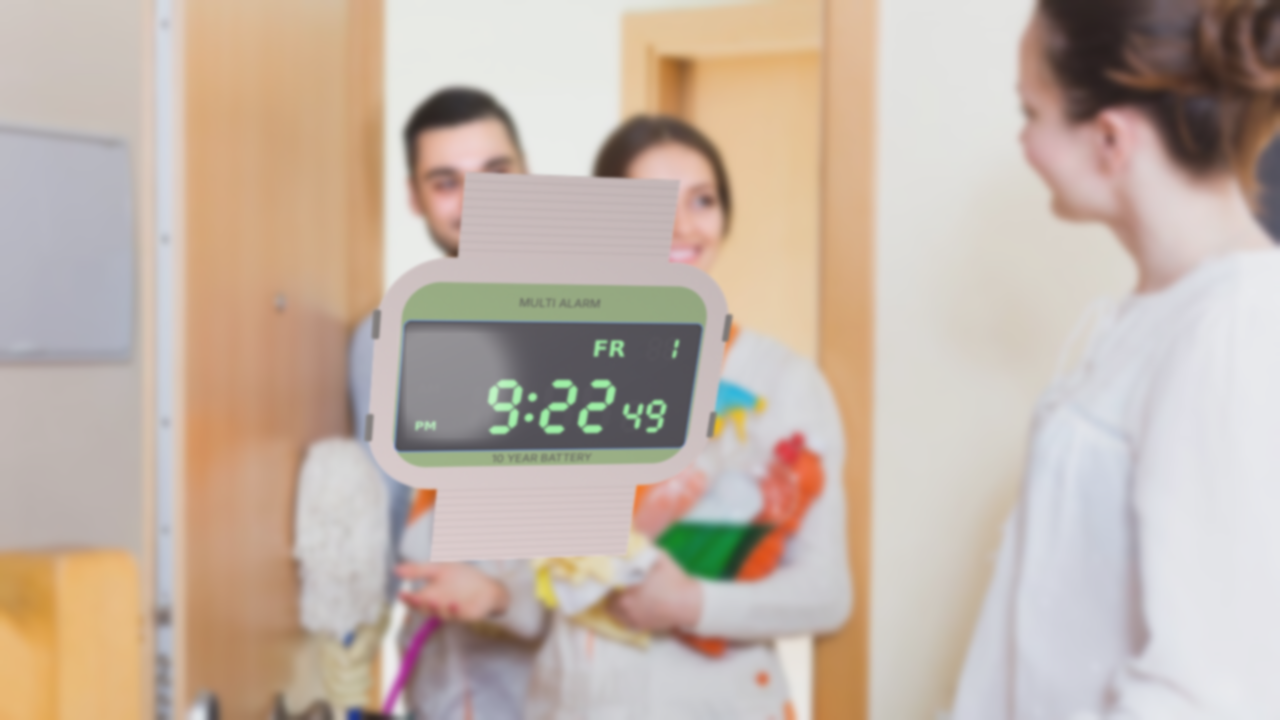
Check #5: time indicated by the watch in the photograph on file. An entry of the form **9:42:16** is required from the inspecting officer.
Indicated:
**9:22:49**
